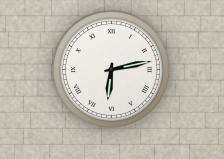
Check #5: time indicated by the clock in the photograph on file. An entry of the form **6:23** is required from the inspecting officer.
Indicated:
**6:13**
